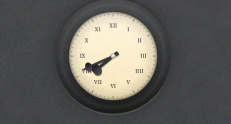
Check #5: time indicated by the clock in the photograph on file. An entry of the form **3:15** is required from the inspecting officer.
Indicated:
**7:41**
